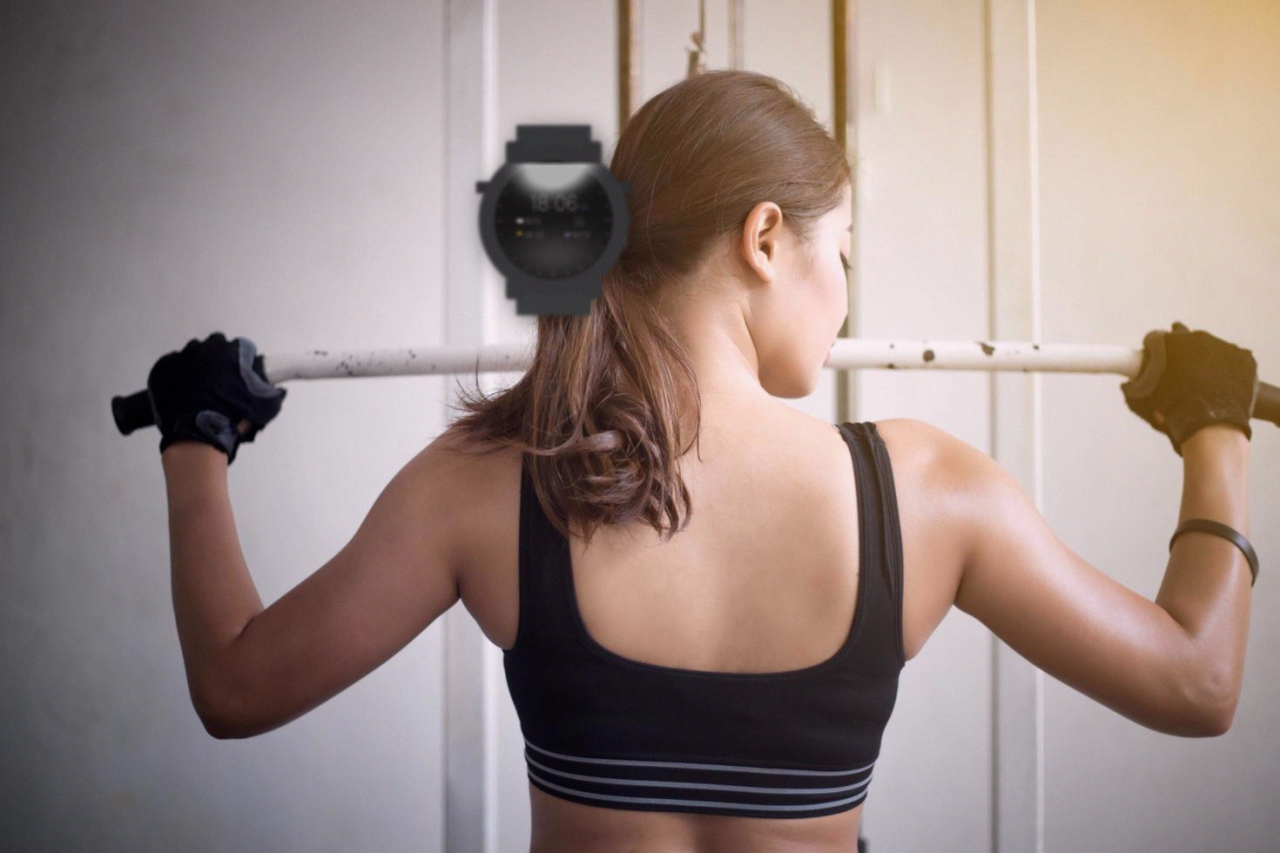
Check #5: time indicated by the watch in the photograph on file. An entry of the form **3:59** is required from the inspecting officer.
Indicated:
**18:06**
